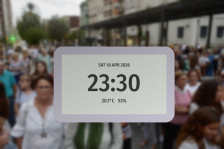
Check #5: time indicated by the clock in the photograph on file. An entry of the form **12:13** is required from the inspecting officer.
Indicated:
**23:30**
